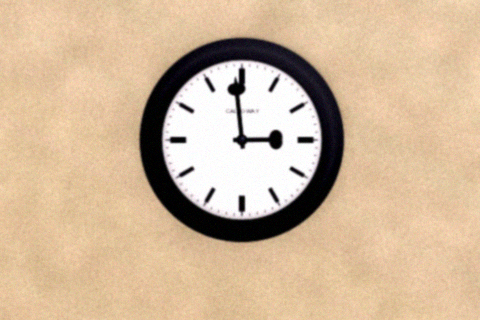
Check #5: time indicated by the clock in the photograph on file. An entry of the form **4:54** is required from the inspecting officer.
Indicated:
**2:59**
